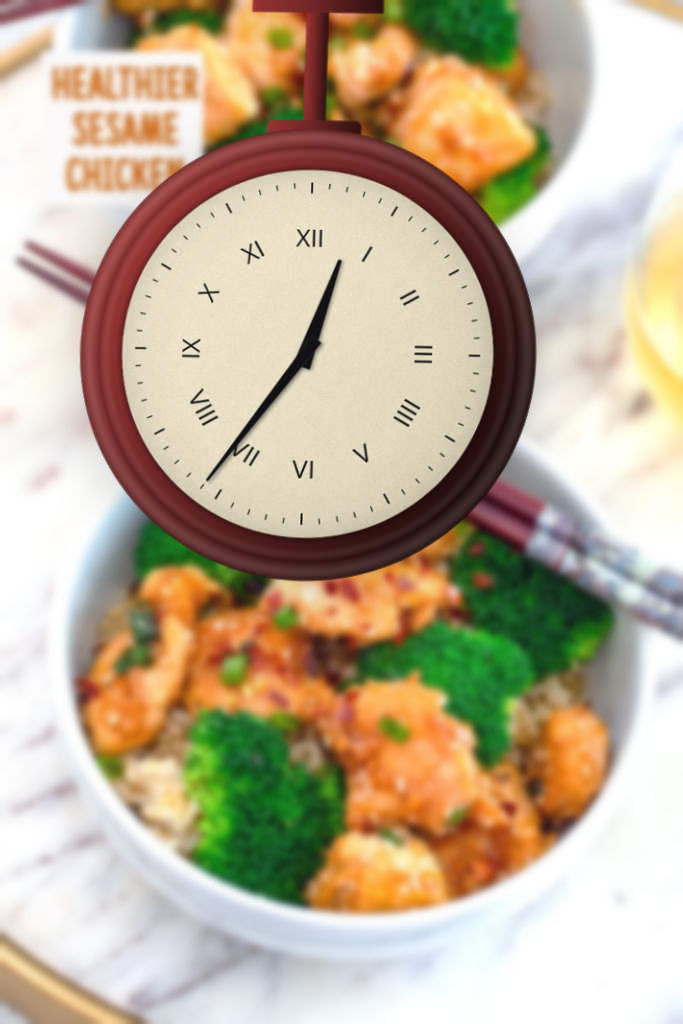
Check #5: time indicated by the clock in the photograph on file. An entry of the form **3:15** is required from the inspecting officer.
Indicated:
**12:36**
